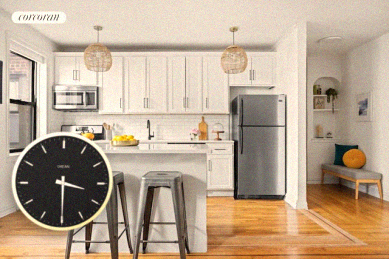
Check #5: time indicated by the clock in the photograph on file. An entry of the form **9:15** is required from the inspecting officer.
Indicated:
**3:30**
